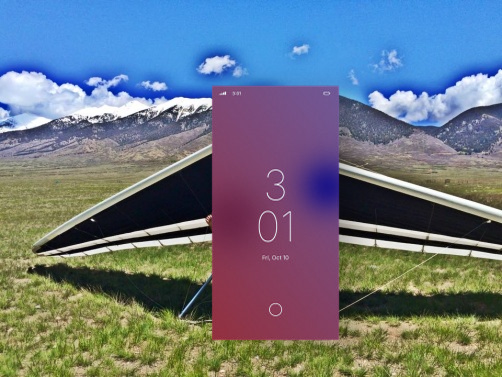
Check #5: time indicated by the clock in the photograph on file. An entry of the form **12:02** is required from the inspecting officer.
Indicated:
**3:01**
